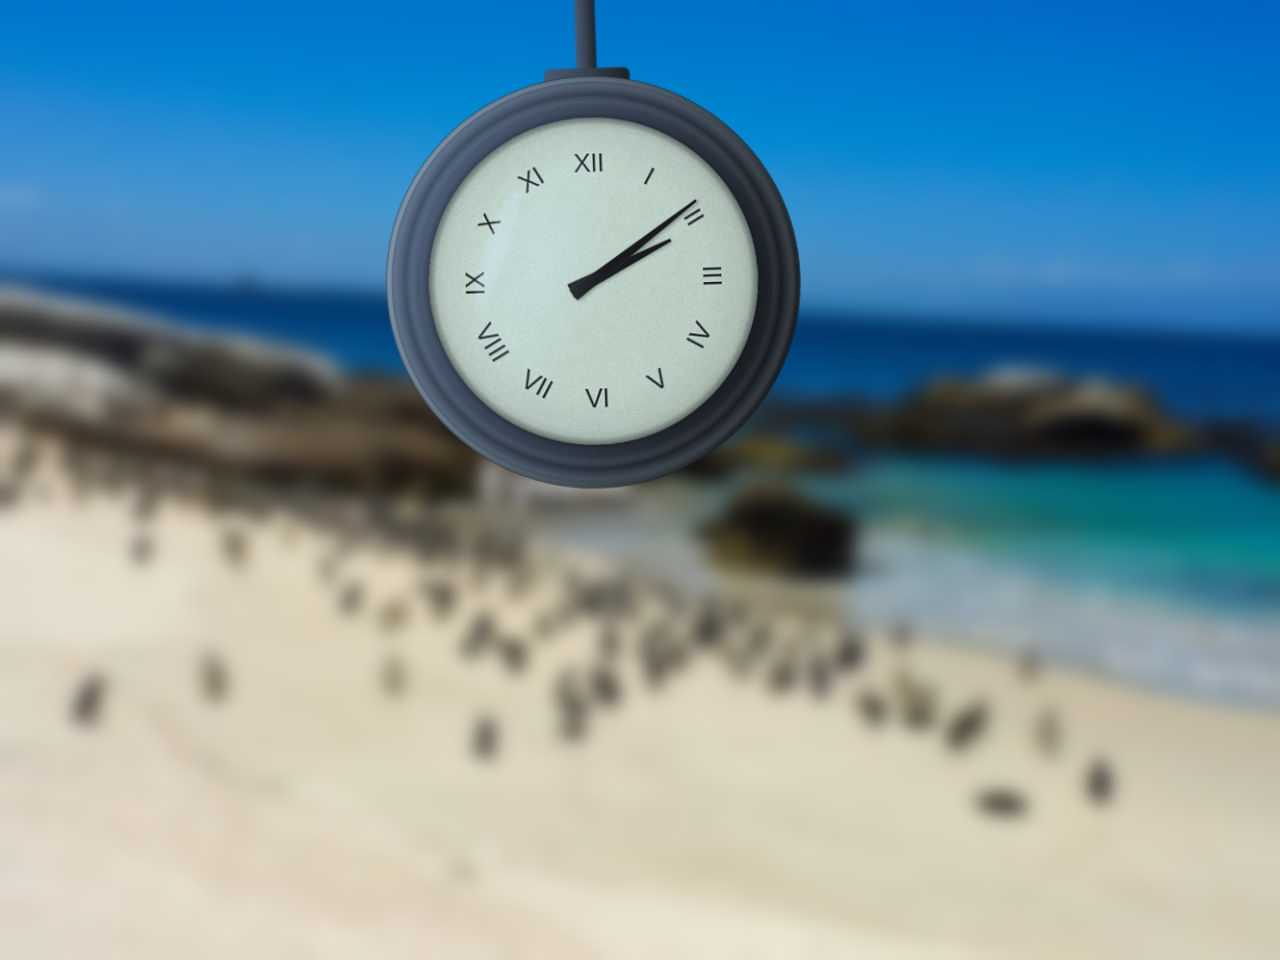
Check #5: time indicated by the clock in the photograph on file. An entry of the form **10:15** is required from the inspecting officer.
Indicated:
**2:09**
